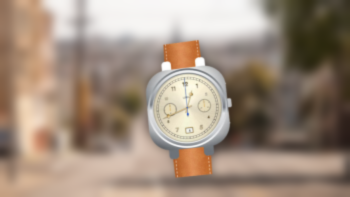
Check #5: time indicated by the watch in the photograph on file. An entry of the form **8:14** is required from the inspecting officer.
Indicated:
**12:42**
